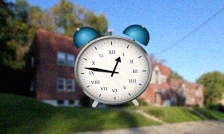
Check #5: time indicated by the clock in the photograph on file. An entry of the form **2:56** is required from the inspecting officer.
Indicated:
**12:47**
